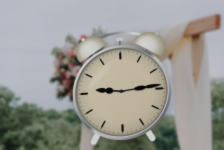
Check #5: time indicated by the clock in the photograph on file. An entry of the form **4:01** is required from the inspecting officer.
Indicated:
**9:14**
